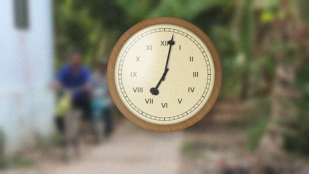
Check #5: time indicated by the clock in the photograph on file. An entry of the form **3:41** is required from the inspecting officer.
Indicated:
**7:02**
